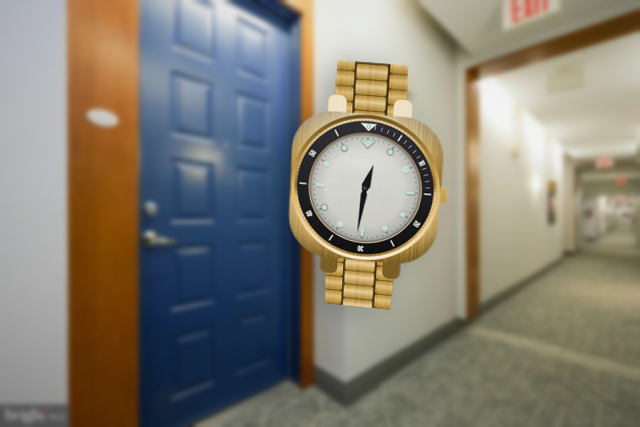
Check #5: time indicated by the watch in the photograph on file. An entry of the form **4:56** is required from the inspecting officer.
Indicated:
**12:31**
